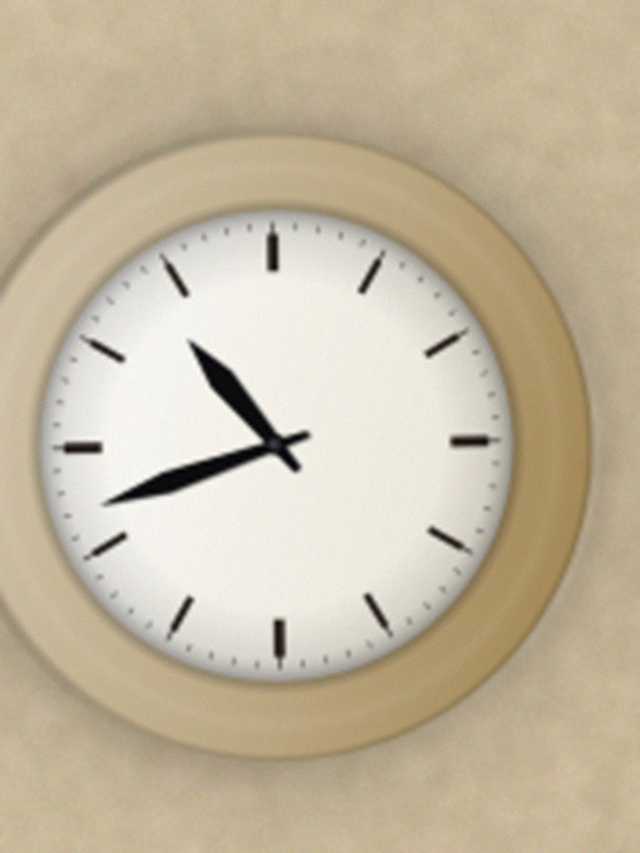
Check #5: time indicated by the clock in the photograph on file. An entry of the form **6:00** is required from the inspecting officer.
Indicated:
**10:42**
